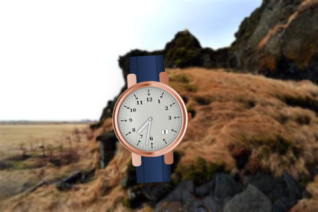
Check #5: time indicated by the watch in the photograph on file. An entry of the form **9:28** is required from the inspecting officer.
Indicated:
**7:32**
